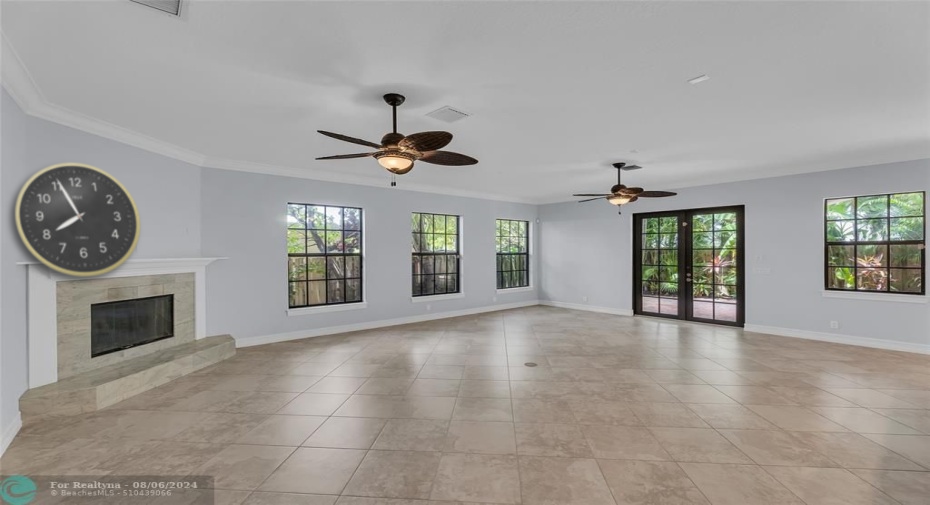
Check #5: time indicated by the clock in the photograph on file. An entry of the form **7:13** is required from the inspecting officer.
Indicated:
**7:56**
